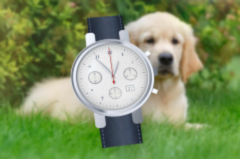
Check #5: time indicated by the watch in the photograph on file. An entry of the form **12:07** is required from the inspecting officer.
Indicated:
**12:54**
